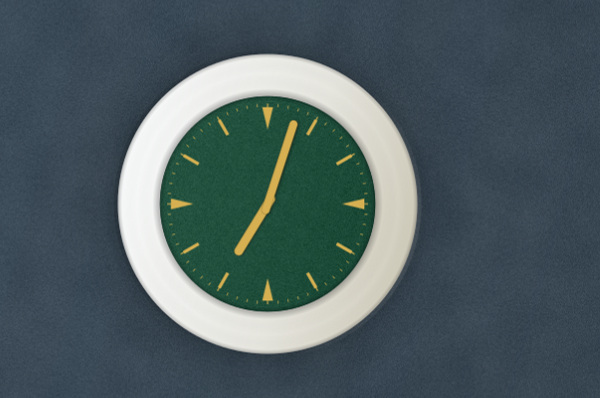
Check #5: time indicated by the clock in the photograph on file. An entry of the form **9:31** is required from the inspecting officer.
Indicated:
**7:03**
